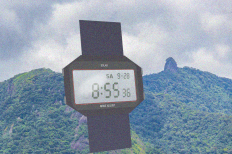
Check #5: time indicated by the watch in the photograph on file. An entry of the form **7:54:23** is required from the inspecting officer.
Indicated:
**8:55:36**
